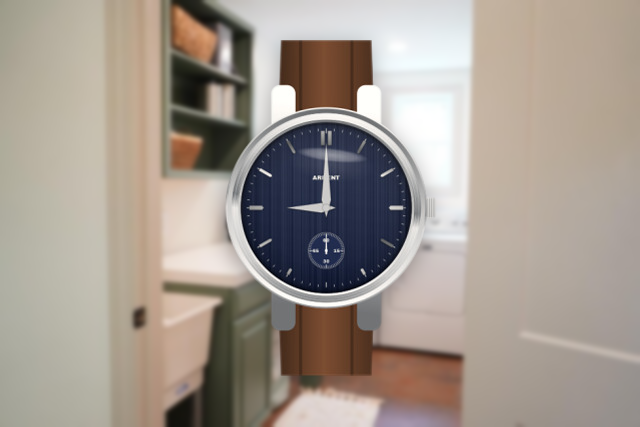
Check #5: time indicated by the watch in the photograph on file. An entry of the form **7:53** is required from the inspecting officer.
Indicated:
**9:00**
